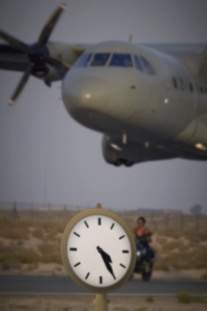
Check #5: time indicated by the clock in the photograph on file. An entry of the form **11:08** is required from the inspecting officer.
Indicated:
**4:25**
